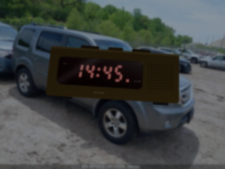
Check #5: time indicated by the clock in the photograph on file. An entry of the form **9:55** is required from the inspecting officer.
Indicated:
**14:45**
